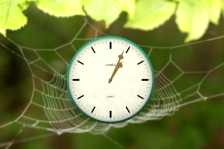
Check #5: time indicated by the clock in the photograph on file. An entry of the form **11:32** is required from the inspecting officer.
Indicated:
**1:04**
